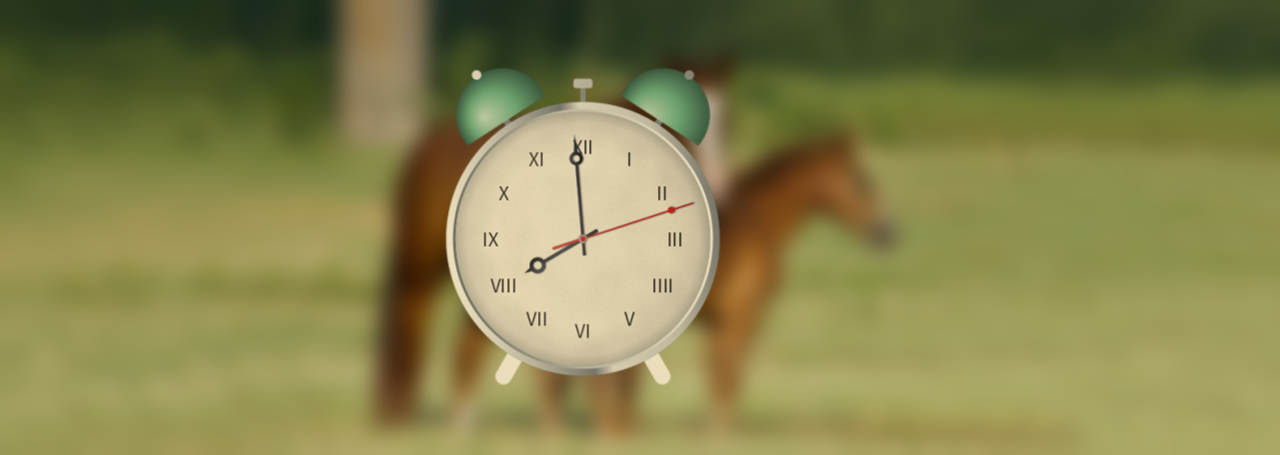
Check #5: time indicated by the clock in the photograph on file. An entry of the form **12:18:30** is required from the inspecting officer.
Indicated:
**7:59:12**
